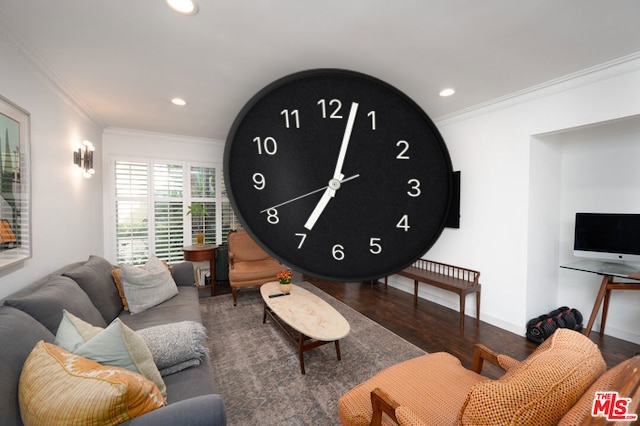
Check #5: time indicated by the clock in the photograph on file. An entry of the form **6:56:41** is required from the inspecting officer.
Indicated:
**7:02:41**
